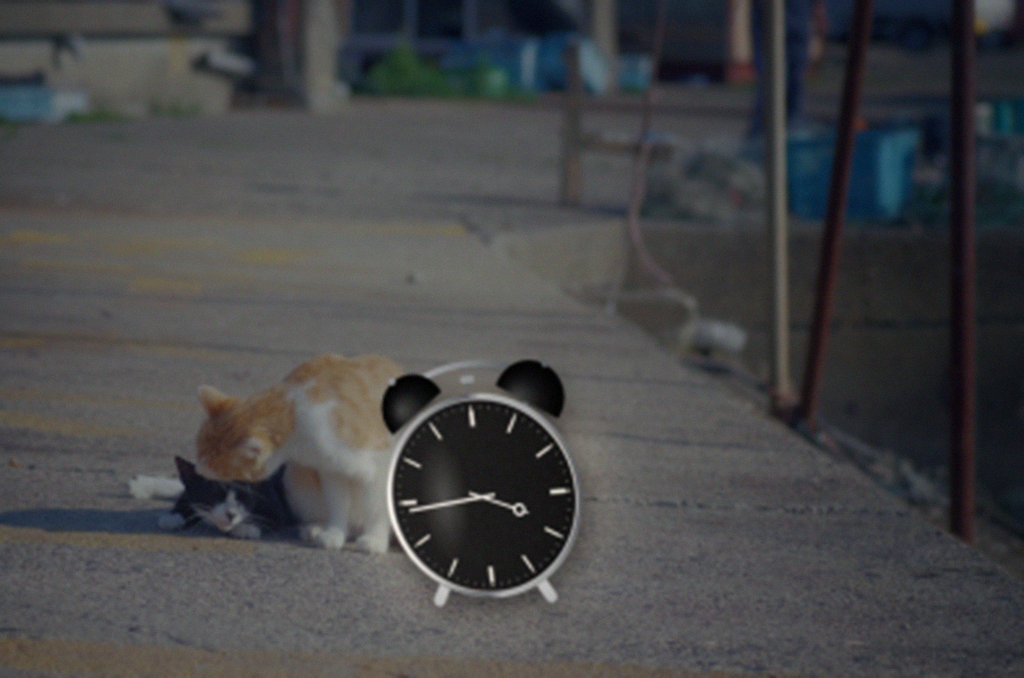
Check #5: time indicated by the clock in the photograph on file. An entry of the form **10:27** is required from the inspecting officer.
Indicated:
**3:44**
